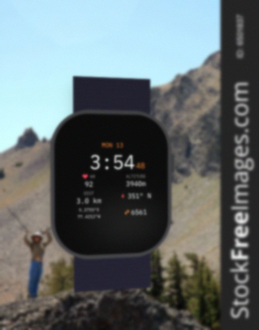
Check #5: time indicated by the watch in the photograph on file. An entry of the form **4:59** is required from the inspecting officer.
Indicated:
**3:54**
